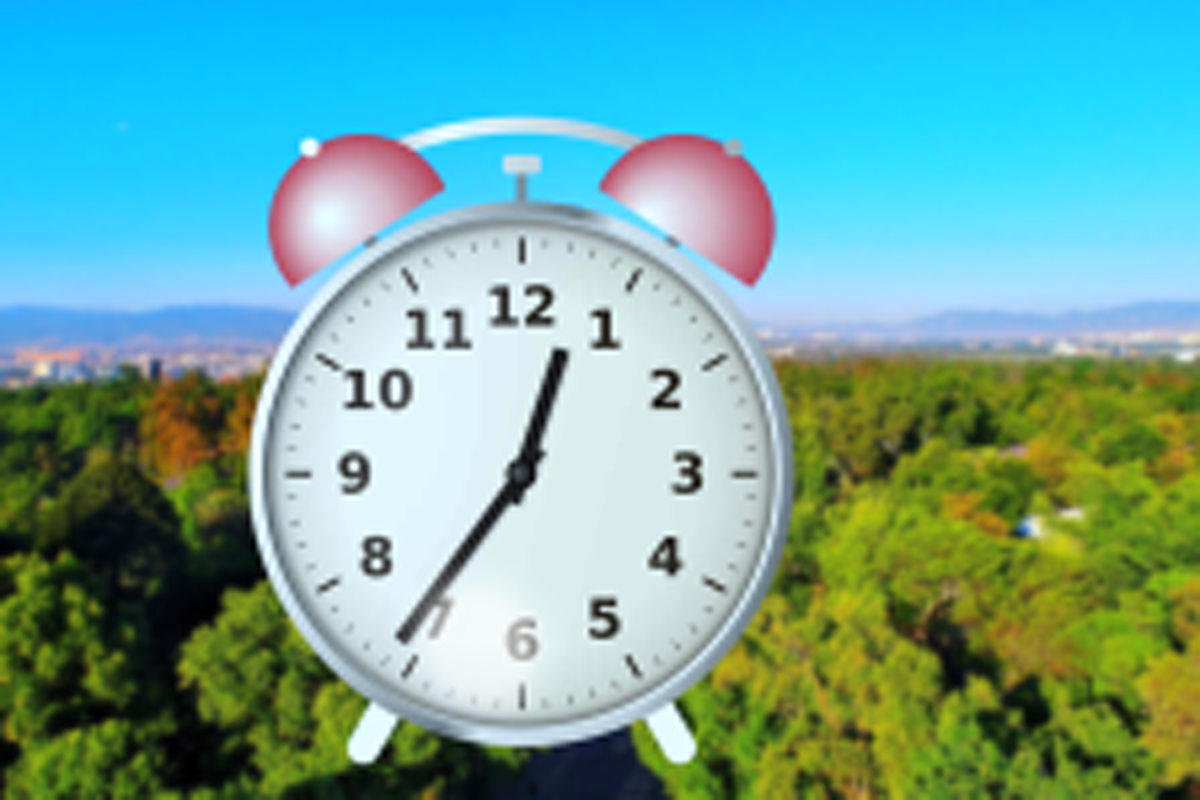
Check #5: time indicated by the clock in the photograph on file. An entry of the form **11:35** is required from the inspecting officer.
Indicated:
**12:36**
